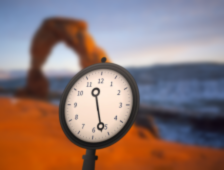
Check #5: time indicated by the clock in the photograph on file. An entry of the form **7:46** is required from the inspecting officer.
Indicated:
**11:27**
